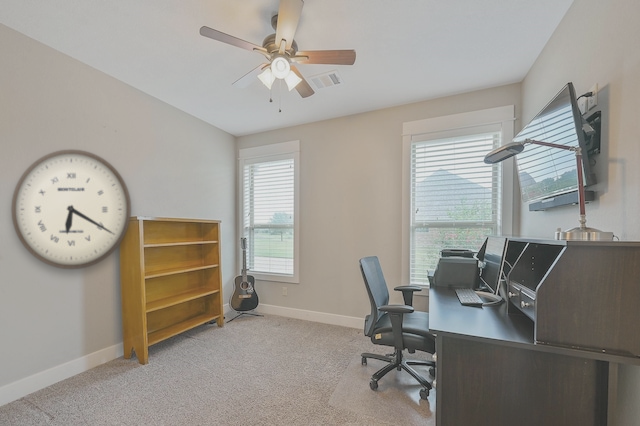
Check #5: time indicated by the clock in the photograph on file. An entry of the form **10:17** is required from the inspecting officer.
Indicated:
**6:20**
